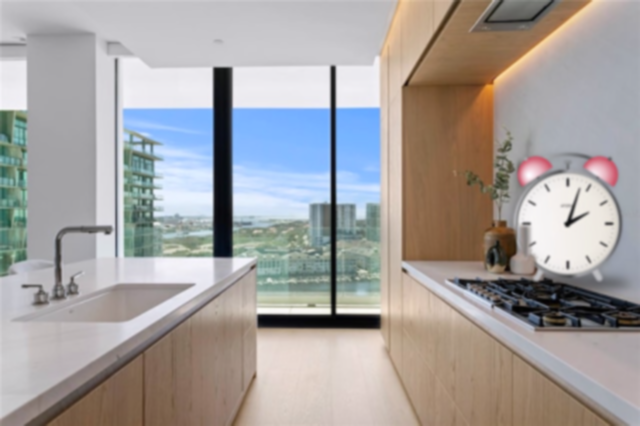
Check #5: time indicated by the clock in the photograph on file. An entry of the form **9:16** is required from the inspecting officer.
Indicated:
**2:03**
